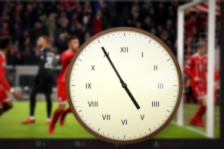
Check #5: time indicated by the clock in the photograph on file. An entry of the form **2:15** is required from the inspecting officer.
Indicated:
**4:55**
